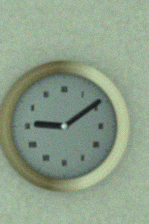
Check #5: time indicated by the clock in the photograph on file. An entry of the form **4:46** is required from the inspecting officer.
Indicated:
**9:09**
